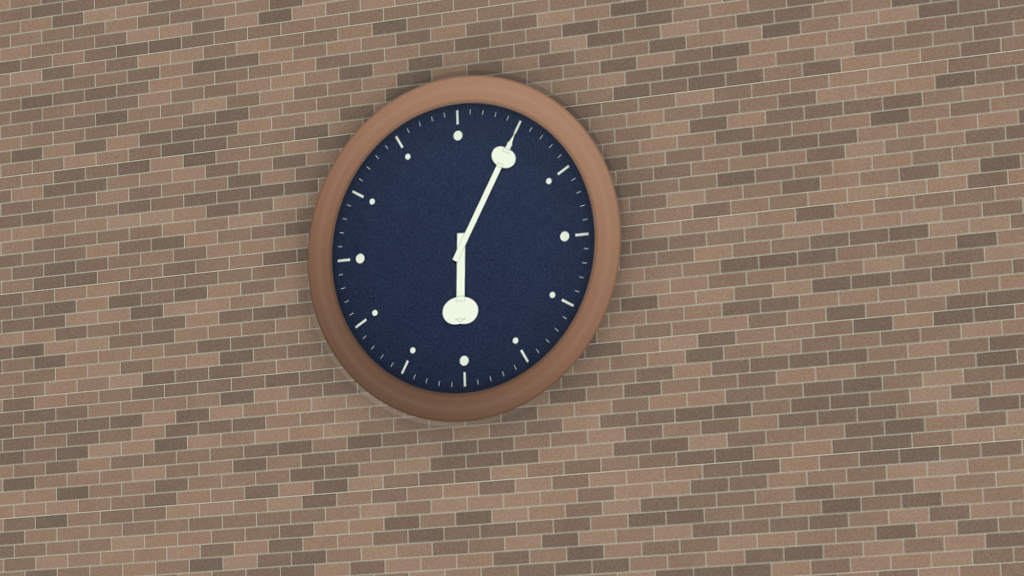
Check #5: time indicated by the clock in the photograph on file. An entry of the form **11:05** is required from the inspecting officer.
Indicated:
**6:05**
